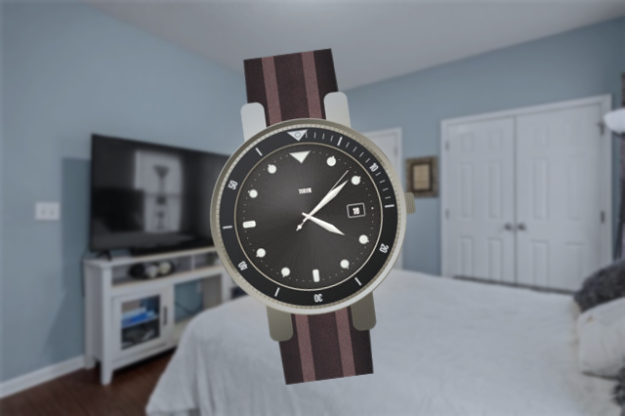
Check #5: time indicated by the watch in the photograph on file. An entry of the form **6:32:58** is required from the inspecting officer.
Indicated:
**4:09:08**
